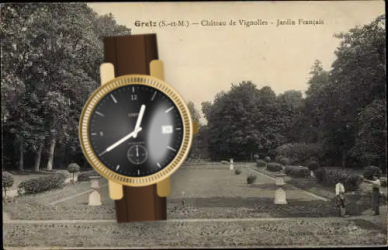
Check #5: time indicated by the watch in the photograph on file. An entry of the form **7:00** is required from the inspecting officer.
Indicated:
**12:40**
